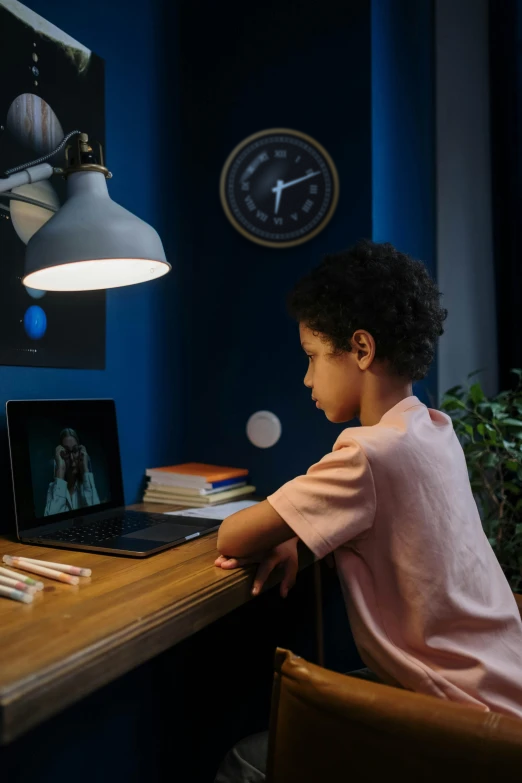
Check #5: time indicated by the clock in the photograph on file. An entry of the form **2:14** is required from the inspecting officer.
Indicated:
**6:11**
